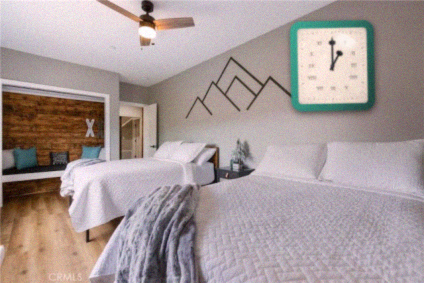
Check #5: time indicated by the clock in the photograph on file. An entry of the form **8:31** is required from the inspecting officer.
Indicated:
**1:00**
